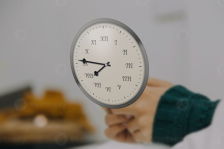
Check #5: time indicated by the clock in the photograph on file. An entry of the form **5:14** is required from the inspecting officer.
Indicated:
**7:46**
